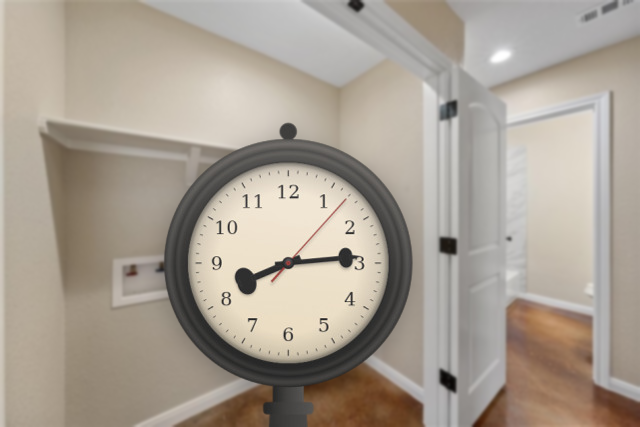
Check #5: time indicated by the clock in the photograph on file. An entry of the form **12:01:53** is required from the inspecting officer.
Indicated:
**8:14:07**
